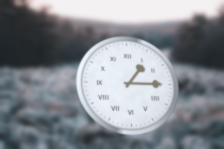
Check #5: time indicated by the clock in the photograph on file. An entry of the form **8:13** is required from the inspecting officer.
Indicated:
**1:15**
